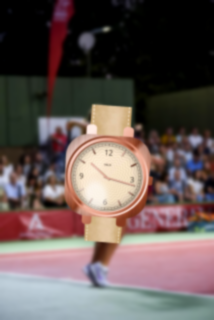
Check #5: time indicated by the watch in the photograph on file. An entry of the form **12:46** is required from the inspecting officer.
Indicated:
**10:17**
